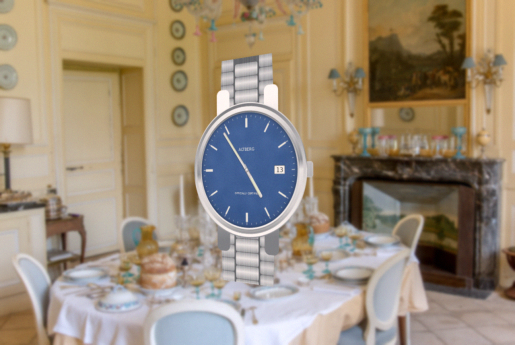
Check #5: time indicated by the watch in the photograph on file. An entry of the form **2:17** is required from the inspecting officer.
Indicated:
**4:54**
